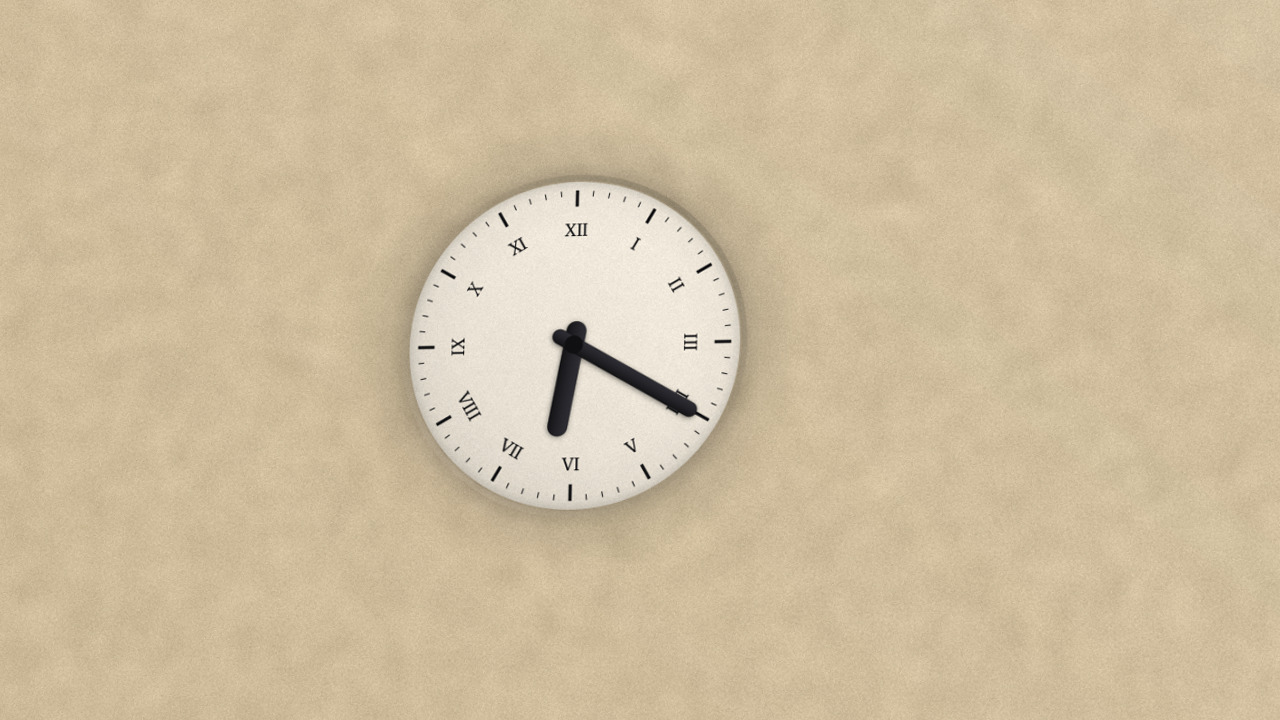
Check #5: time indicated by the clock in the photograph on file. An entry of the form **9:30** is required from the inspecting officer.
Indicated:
**6:20**
